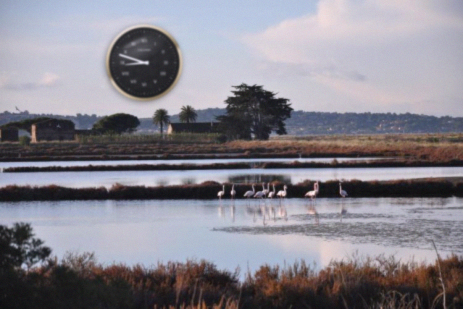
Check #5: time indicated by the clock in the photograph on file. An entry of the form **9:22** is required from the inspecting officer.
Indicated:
**8:48**
